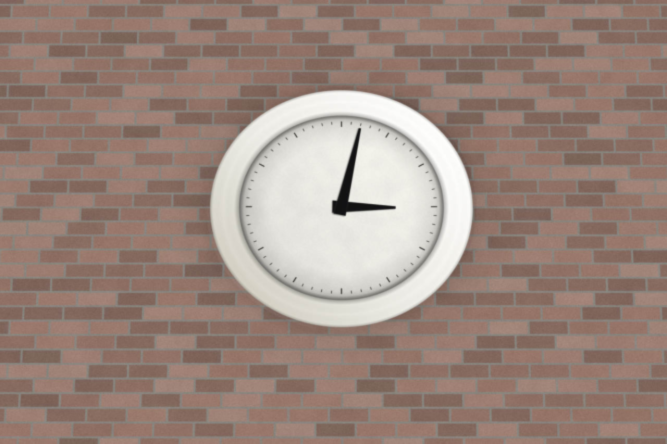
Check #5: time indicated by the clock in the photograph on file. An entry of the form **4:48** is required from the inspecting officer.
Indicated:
**3:02**
